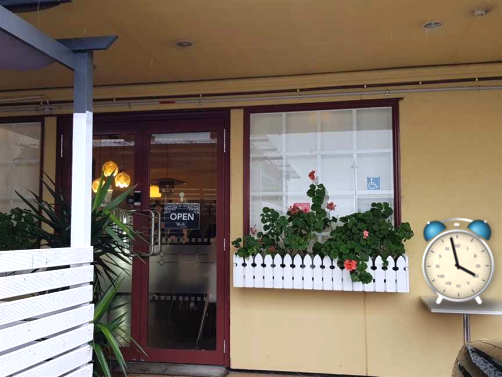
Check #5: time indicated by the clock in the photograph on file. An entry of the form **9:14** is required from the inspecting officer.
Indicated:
**3:58**
